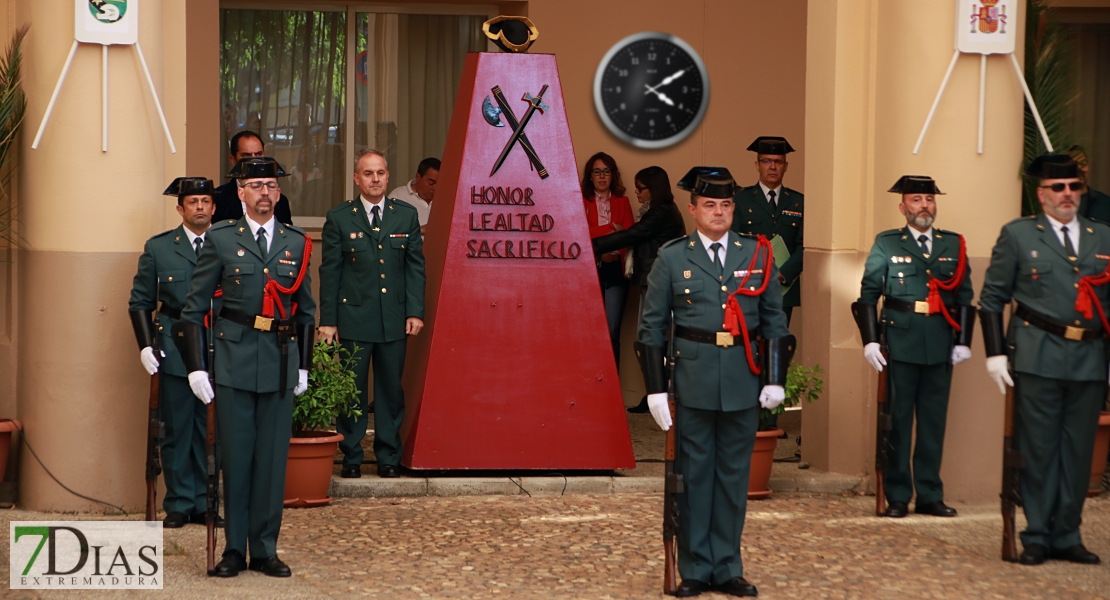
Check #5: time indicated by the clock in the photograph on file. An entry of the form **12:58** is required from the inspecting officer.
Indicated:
**4:10**
